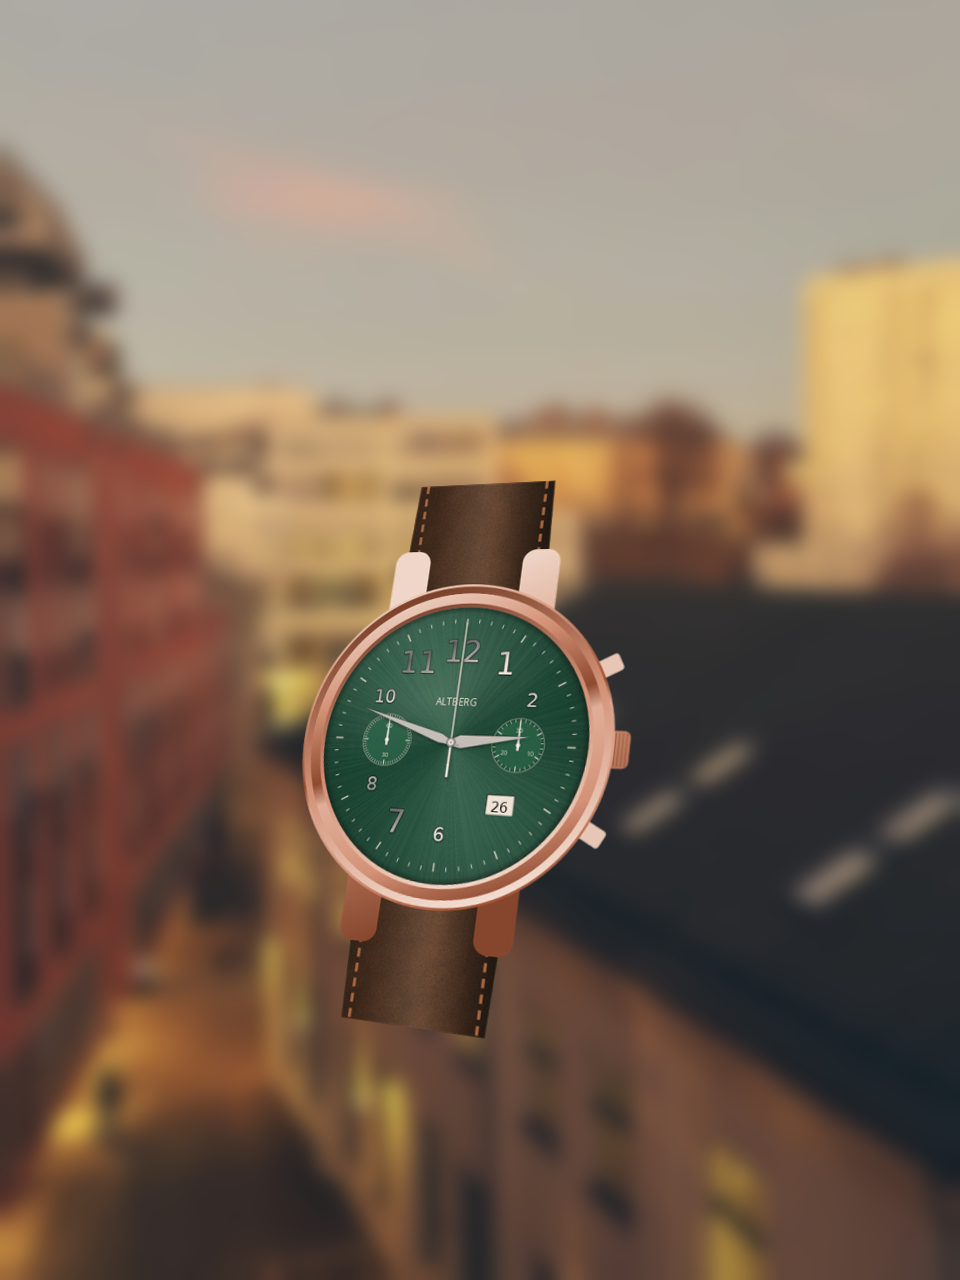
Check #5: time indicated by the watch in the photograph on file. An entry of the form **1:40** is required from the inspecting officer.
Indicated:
**2:48**
